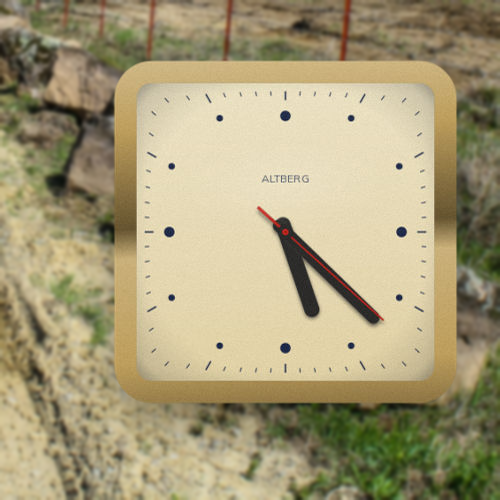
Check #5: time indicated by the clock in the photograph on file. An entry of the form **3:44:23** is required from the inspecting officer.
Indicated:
**5:22:22**
